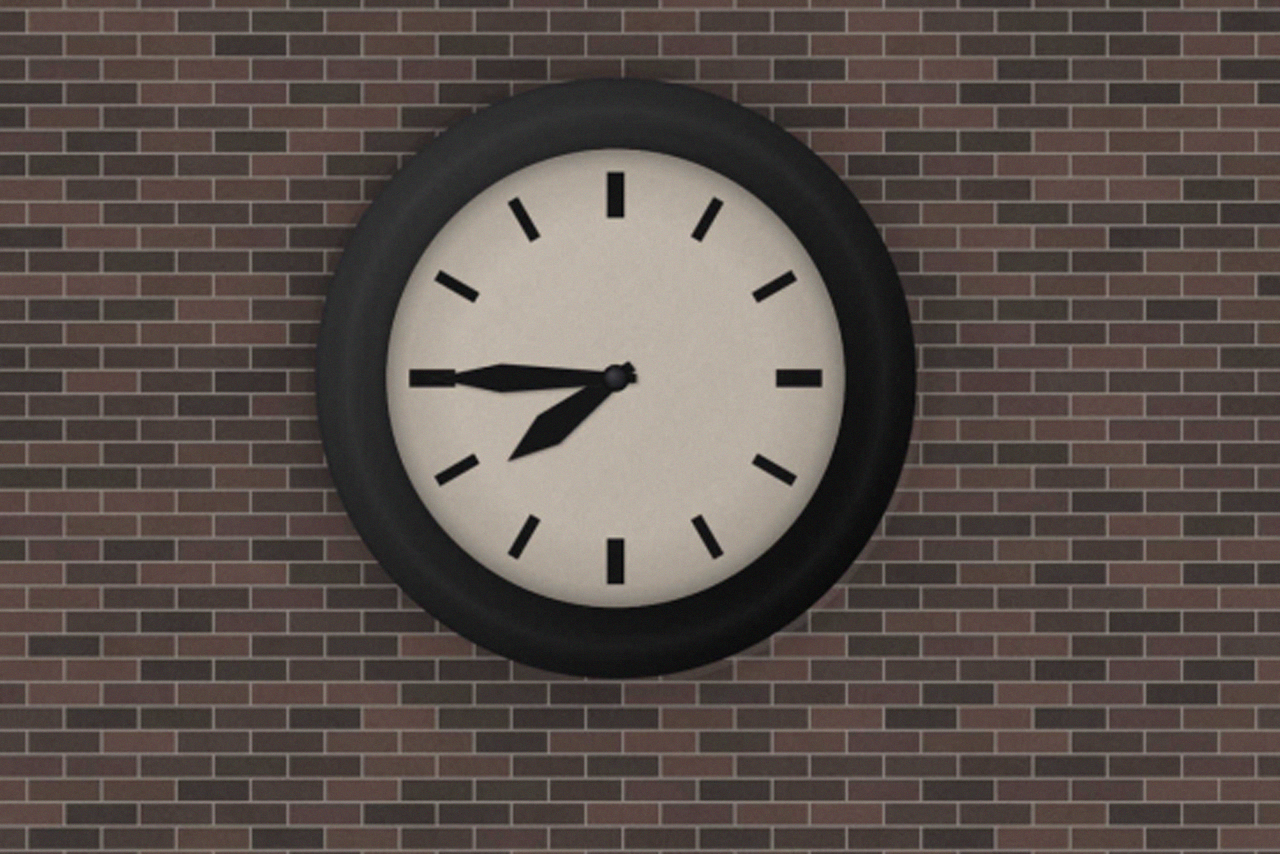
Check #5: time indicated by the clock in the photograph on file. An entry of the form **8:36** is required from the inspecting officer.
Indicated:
**7:45**
